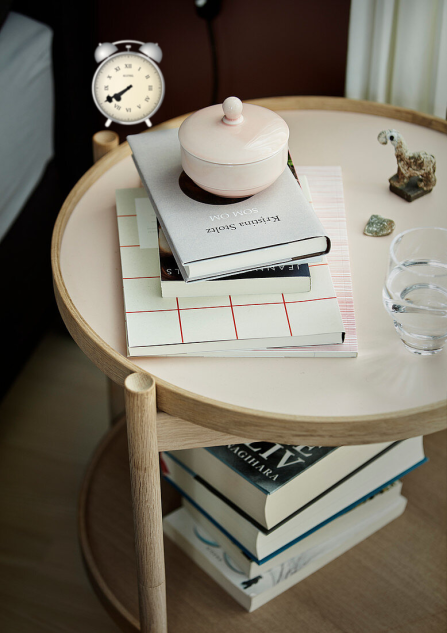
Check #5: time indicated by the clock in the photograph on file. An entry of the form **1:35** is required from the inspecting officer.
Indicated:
**7:40**
